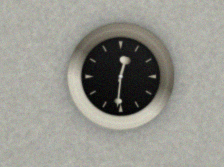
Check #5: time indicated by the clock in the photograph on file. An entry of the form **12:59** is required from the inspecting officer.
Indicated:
**12:31**
